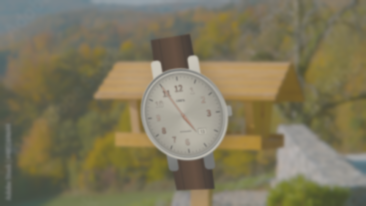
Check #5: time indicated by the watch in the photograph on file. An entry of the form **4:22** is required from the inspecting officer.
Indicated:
**4:55**
